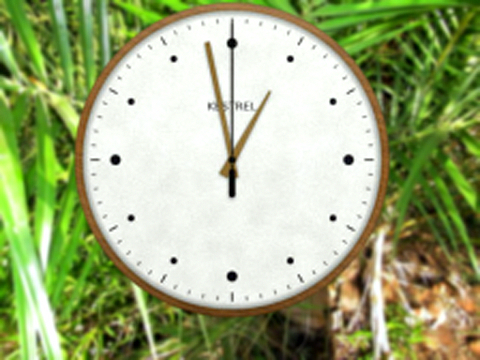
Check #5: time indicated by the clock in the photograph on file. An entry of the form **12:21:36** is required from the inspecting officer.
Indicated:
**12:58:00**
